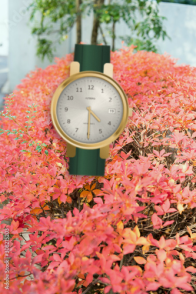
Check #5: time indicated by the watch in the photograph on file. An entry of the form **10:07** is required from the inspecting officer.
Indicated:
**4:30**
